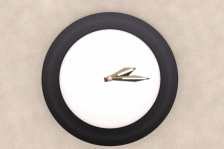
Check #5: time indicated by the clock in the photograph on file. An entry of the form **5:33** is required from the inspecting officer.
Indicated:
**2:15**
